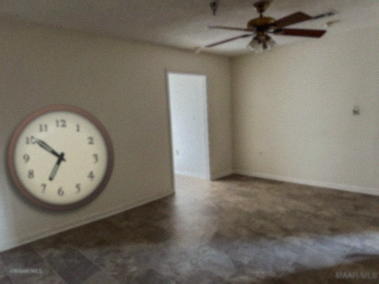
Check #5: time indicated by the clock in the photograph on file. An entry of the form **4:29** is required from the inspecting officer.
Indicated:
**6:51**
